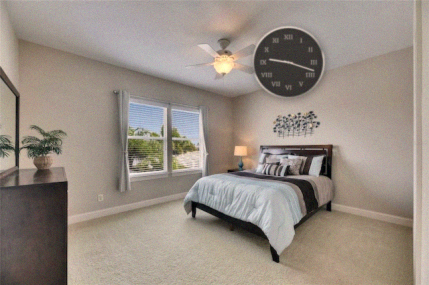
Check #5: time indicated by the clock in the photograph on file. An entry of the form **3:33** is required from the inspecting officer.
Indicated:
**9:18**
